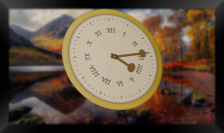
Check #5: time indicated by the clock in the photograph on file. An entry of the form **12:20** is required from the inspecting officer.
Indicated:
**4:14**
